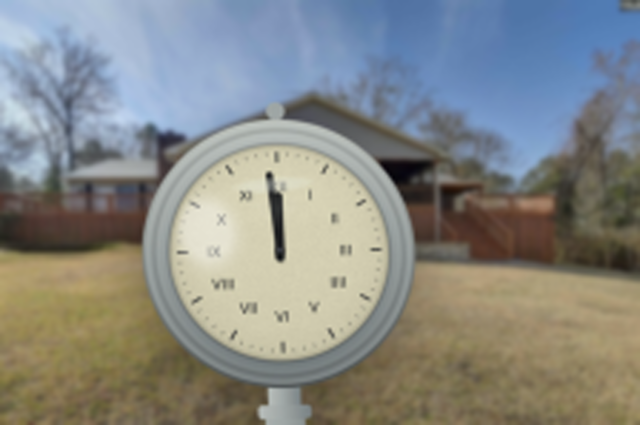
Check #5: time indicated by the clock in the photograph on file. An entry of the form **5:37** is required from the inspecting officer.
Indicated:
**11:59**
